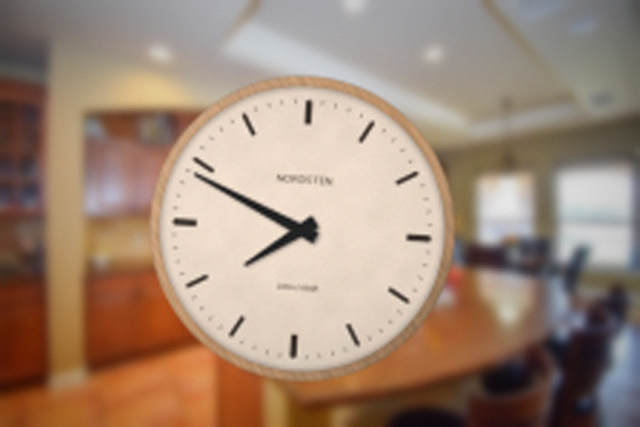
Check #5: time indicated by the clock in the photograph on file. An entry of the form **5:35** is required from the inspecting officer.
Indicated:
**7:49**
